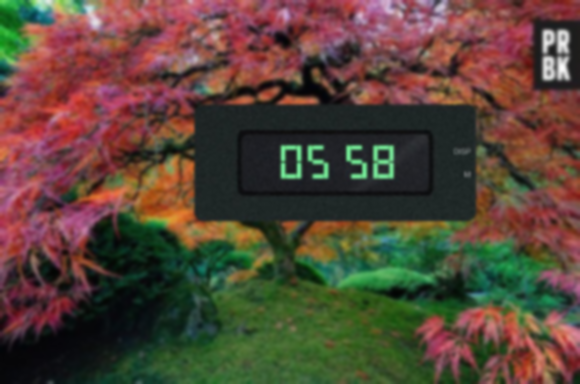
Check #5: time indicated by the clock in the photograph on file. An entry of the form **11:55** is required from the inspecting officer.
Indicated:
**5:58**
